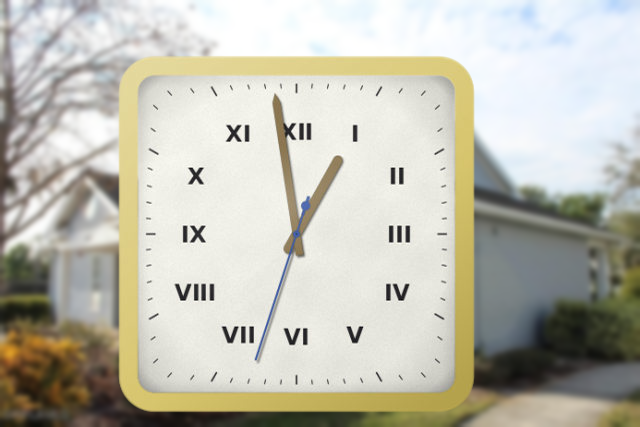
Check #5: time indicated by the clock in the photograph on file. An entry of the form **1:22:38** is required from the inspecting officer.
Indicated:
**12:58:33**
